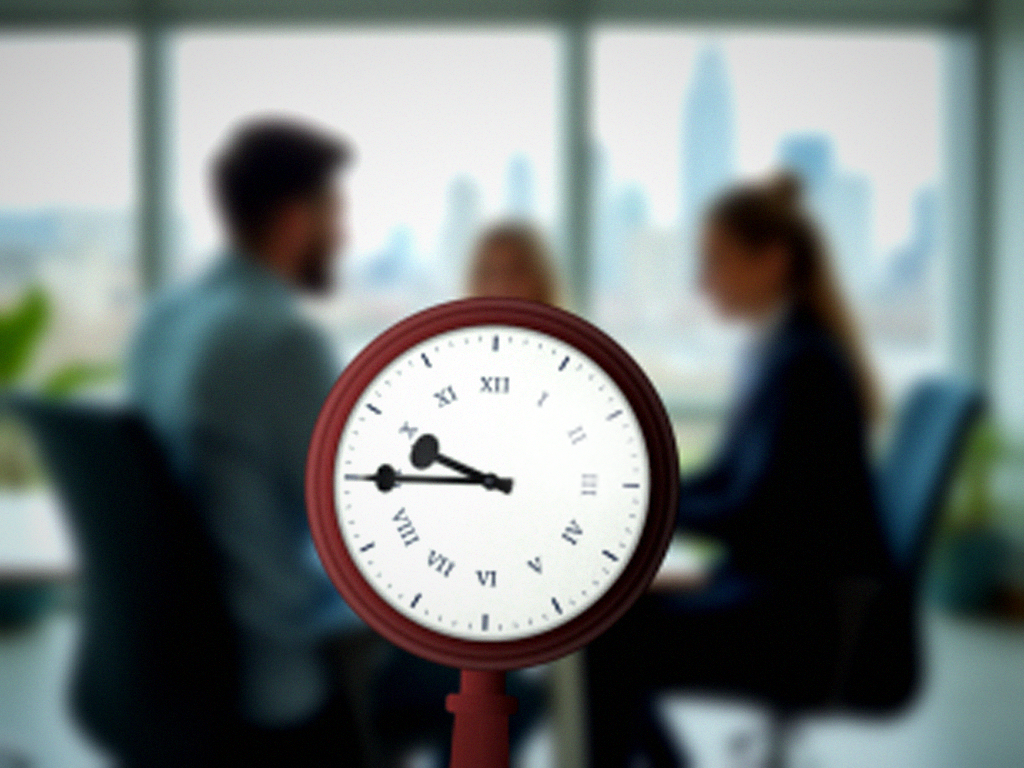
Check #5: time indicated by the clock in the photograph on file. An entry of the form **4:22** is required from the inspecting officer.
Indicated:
**9:45**
